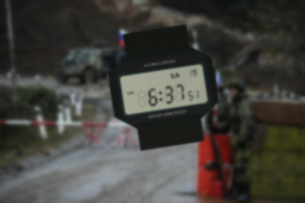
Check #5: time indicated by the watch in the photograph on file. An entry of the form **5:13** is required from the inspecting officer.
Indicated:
**6:37**
